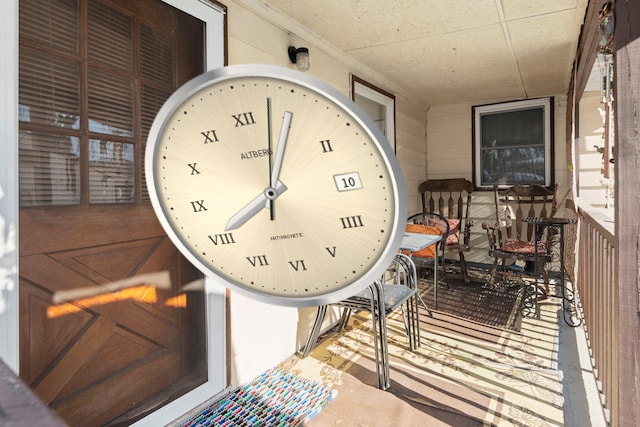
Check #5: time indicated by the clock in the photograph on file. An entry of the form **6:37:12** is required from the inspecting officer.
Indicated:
**8:05:03**
